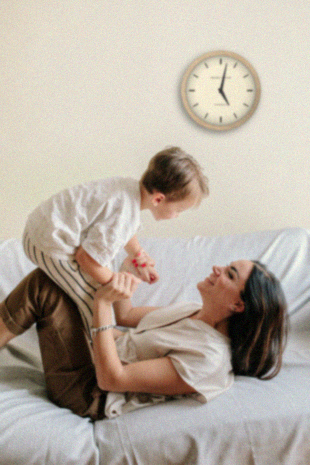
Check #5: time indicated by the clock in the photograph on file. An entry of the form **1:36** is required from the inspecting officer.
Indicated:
**5:02**
